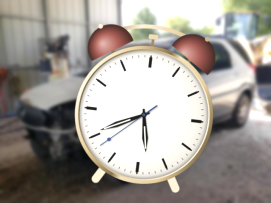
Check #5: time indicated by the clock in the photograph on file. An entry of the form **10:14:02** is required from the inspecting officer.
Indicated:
**5:40:38**
